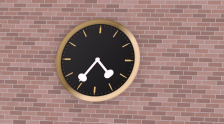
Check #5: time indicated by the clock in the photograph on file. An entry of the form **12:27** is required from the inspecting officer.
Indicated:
**4:36**
